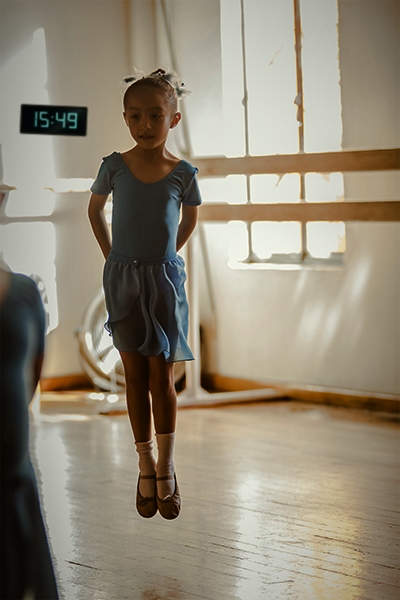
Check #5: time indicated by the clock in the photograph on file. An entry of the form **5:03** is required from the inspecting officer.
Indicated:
**15:49**
